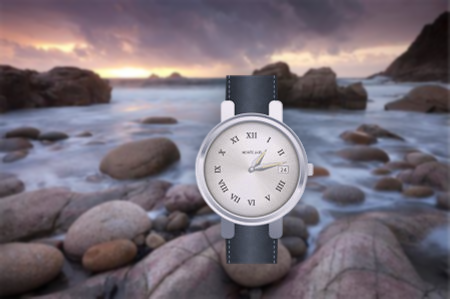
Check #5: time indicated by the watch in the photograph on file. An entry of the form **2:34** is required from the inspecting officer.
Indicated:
**1:13**
